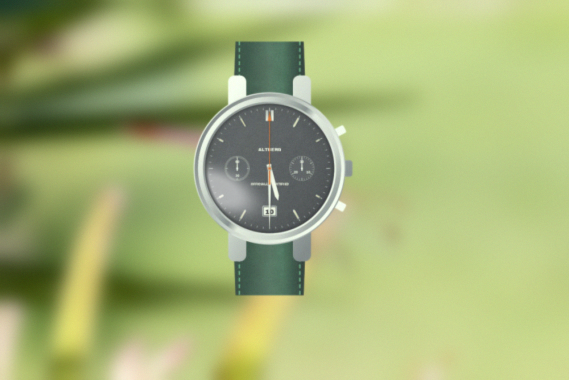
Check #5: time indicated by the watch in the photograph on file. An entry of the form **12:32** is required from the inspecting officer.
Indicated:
**5:30**
